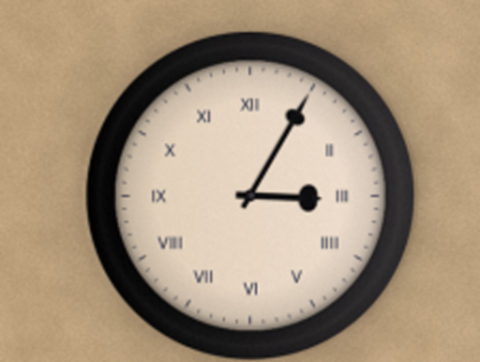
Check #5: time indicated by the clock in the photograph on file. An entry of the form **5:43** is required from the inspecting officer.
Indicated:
**3:05**
